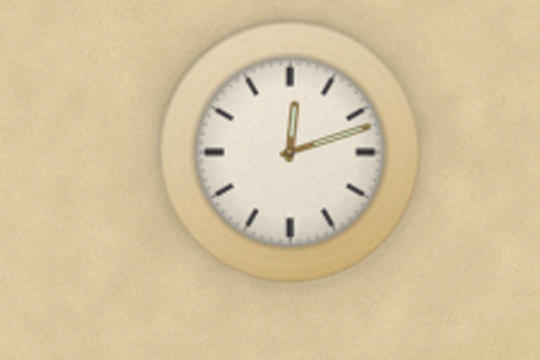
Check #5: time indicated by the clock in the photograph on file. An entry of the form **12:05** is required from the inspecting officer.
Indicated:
**12:12**
